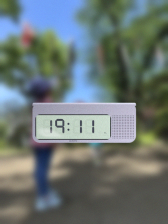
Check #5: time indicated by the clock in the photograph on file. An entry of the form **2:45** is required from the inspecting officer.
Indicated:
**19:11**
